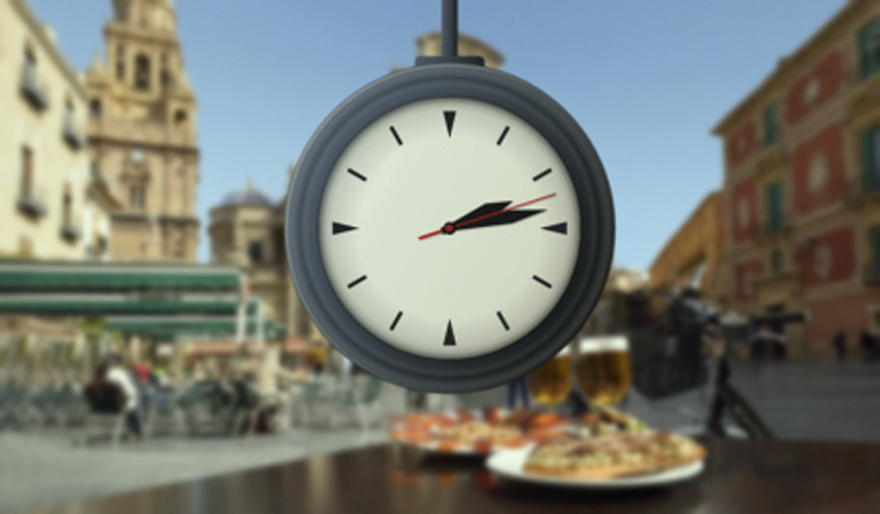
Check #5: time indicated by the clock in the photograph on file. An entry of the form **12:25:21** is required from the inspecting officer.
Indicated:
**2:13:12**
